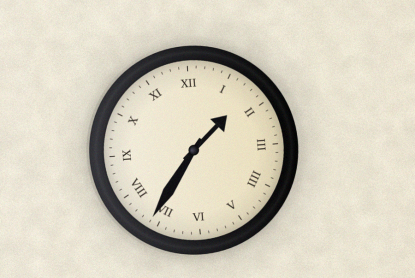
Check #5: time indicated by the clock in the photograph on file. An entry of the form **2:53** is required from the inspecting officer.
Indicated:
**1:36**
